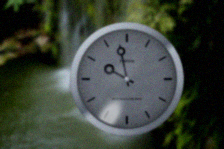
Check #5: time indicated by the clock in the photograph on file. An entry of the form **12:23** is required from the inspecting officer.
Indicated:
**9:58**
